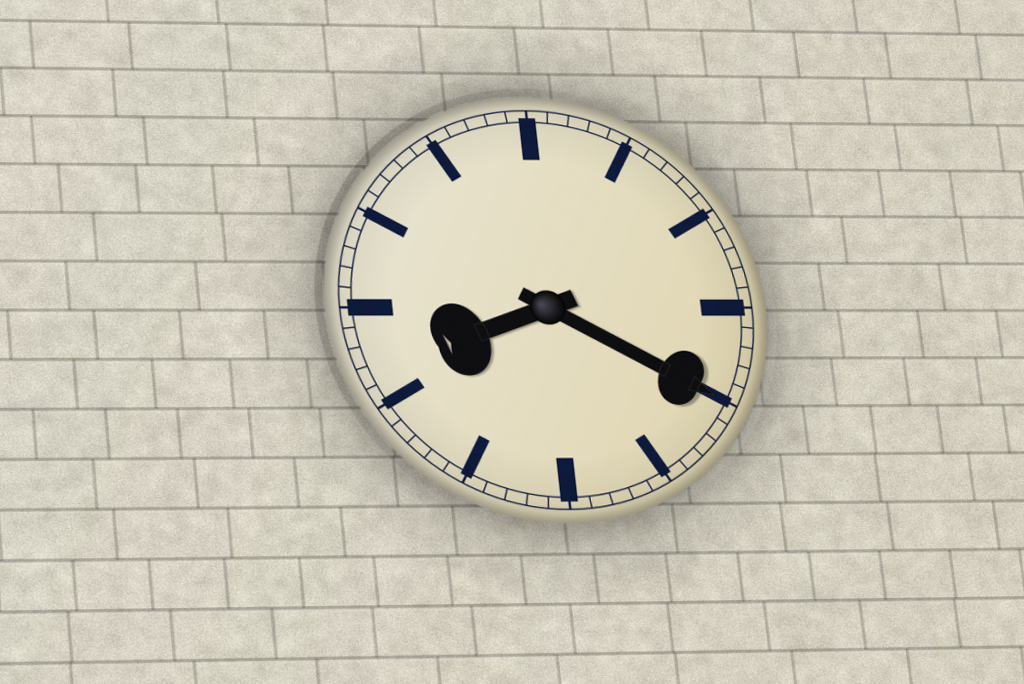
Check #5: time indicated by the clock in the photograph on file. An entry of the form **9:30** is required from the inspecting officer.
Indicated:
**8:20**
